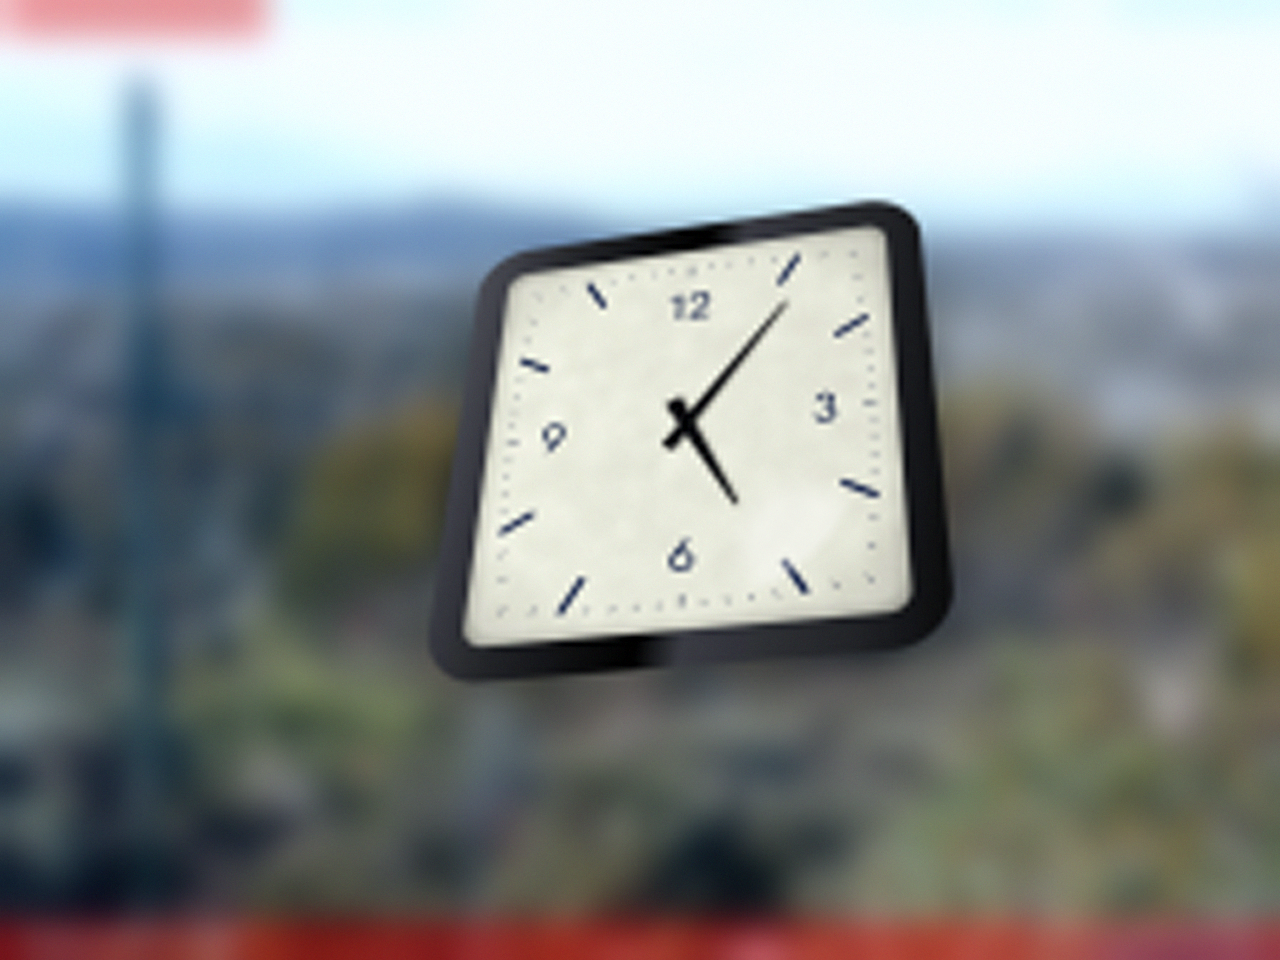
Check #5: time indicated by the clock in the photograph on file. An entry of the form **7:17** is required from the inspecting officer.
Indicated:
**5:06**
